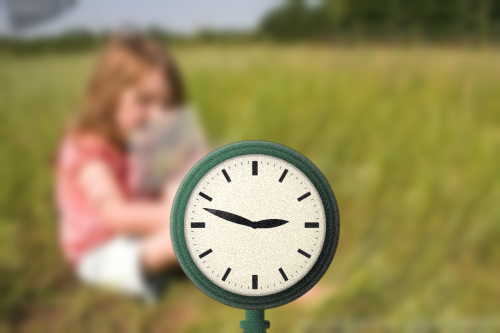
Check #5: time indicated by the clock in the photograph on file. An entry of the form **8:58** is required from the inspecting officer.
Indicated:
**2:48**
